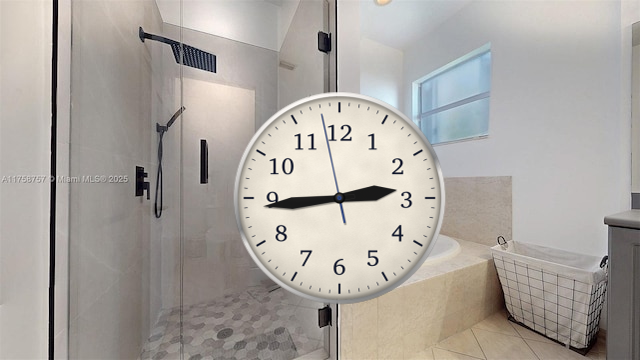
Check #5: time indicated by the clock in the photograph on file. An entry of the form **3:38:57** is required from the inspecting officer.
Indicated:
**2:43:58**
